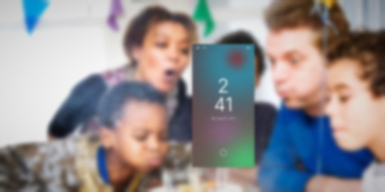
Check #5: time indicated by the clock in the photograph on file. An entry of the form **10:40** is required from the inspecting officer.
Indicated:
**2:41**
